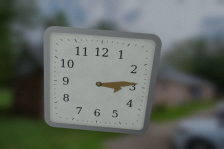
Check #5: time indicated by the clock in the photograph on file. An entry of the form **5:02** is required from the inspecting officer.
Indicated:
**3:14**
